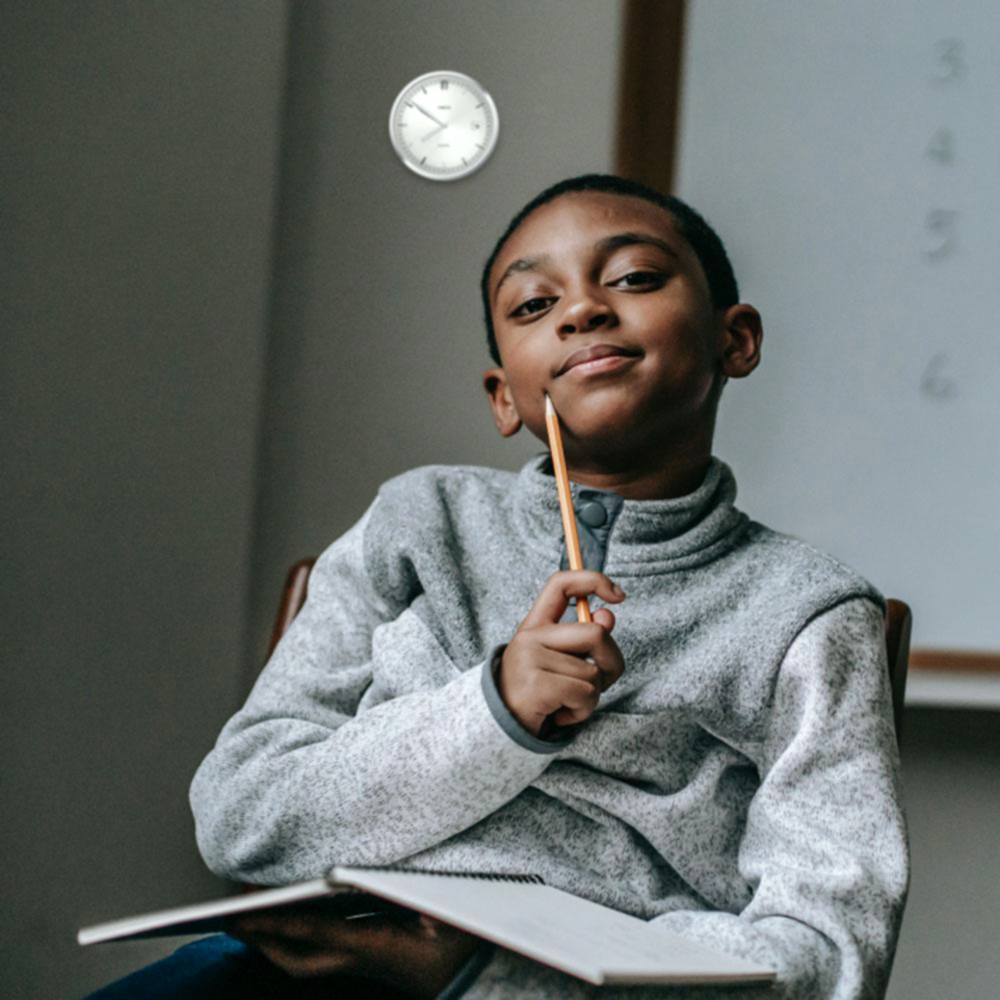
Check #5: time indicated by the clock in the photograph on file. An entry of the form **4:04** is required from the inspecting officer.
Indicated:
**7:51**
